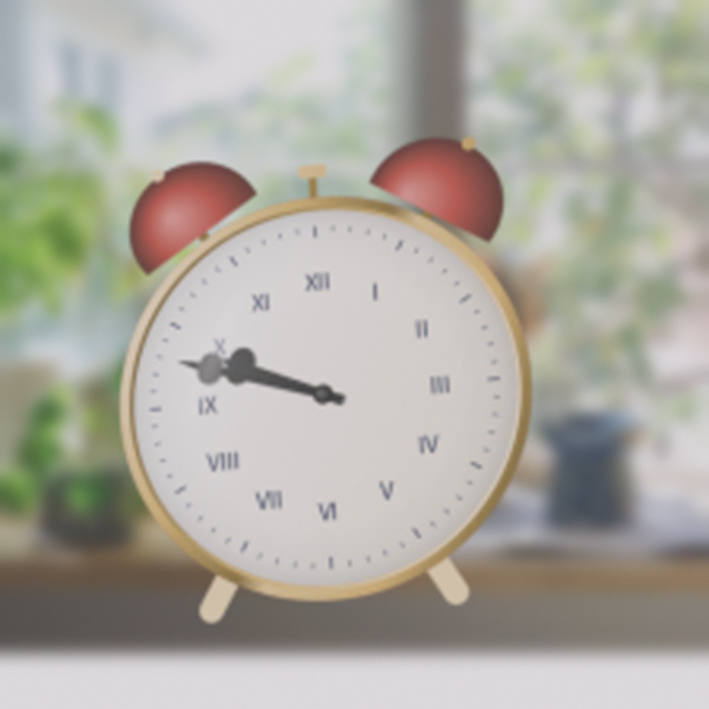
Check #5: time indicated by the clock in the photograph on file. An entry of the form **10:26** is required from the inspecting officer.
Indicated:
**9:48**
